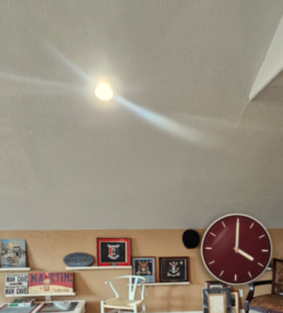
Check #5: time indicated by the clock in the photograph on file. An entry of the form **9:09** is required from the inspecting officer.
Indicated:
**4:00**
